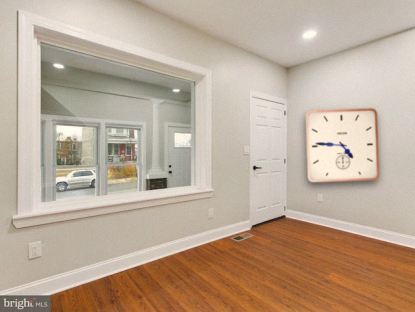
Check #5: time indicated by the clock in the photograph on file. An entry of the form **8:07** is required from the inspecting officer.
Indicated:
**4:46**
